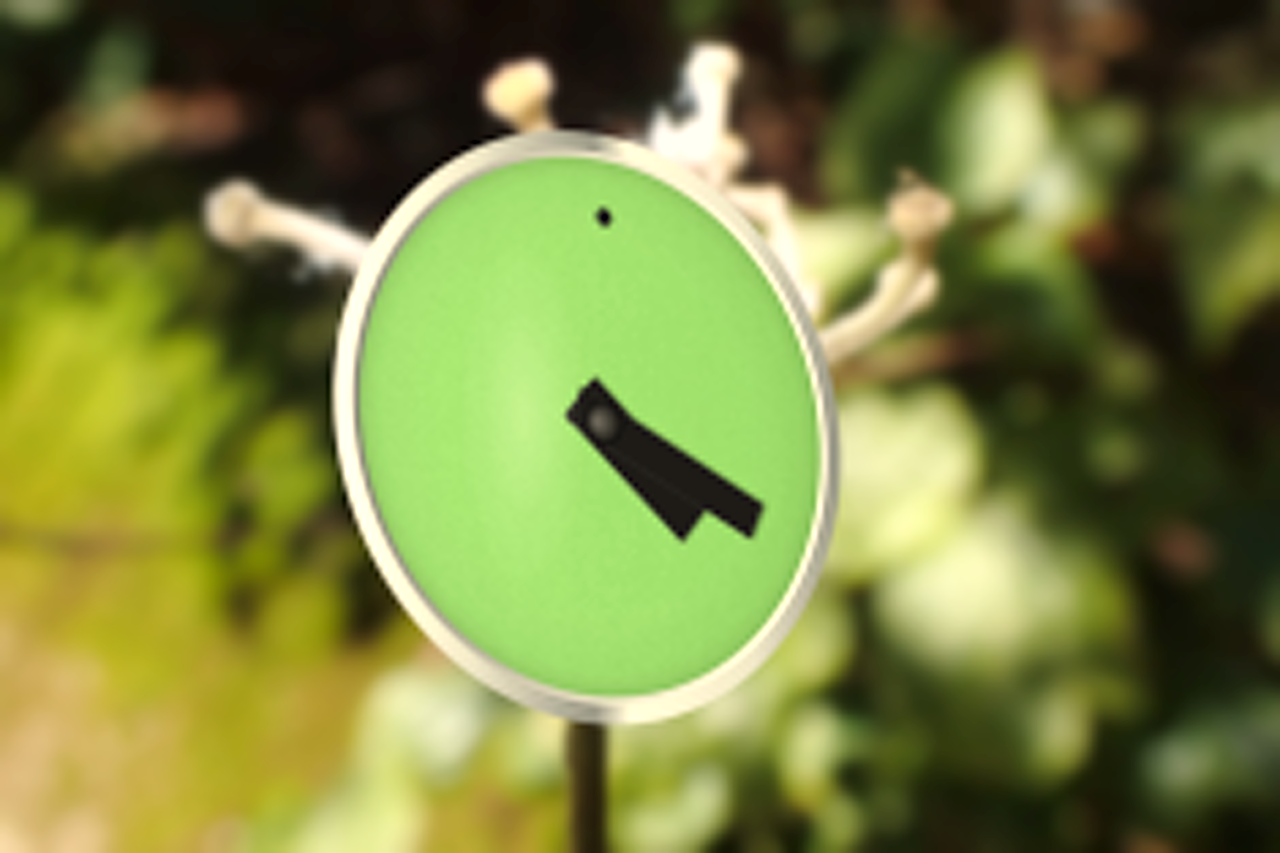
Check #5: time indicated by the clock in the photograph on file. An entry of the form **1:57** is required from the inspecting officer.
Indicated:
**4:19**
